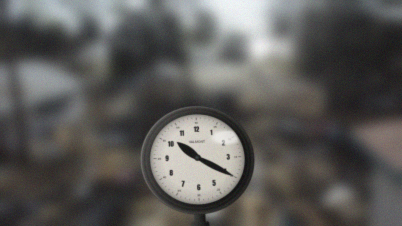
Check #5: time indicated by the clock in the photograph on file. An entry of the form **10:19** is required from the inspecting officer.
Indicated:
**10:20**
